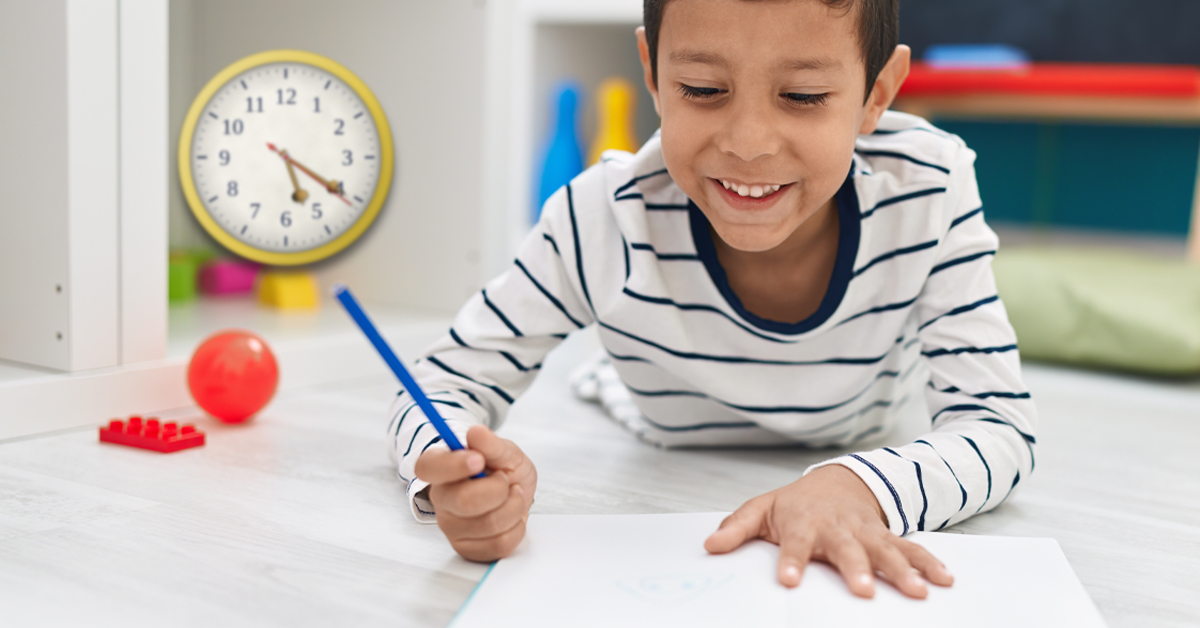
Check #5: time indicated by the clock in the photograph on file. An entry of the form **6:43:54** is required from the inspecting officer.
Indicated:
**5:20:21**
